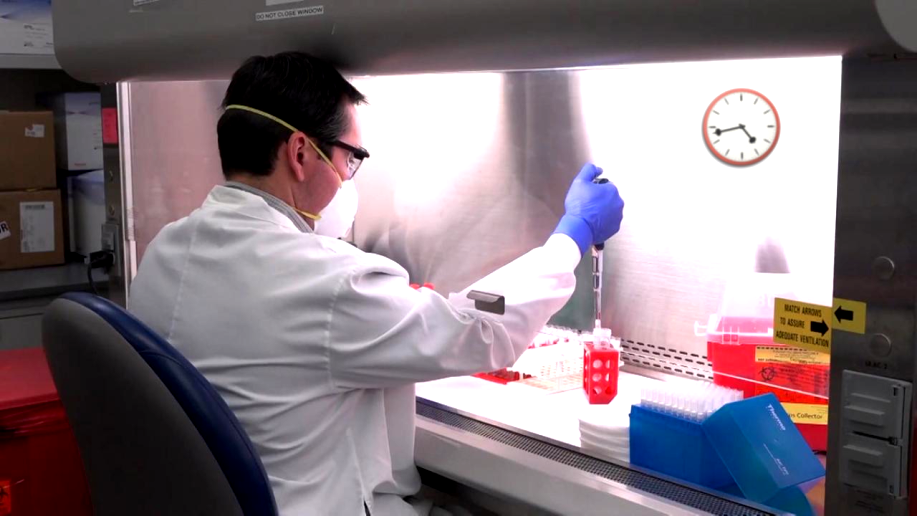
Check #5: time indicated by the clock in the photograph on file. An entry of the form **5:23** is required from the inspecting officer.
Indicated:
**4:43**
